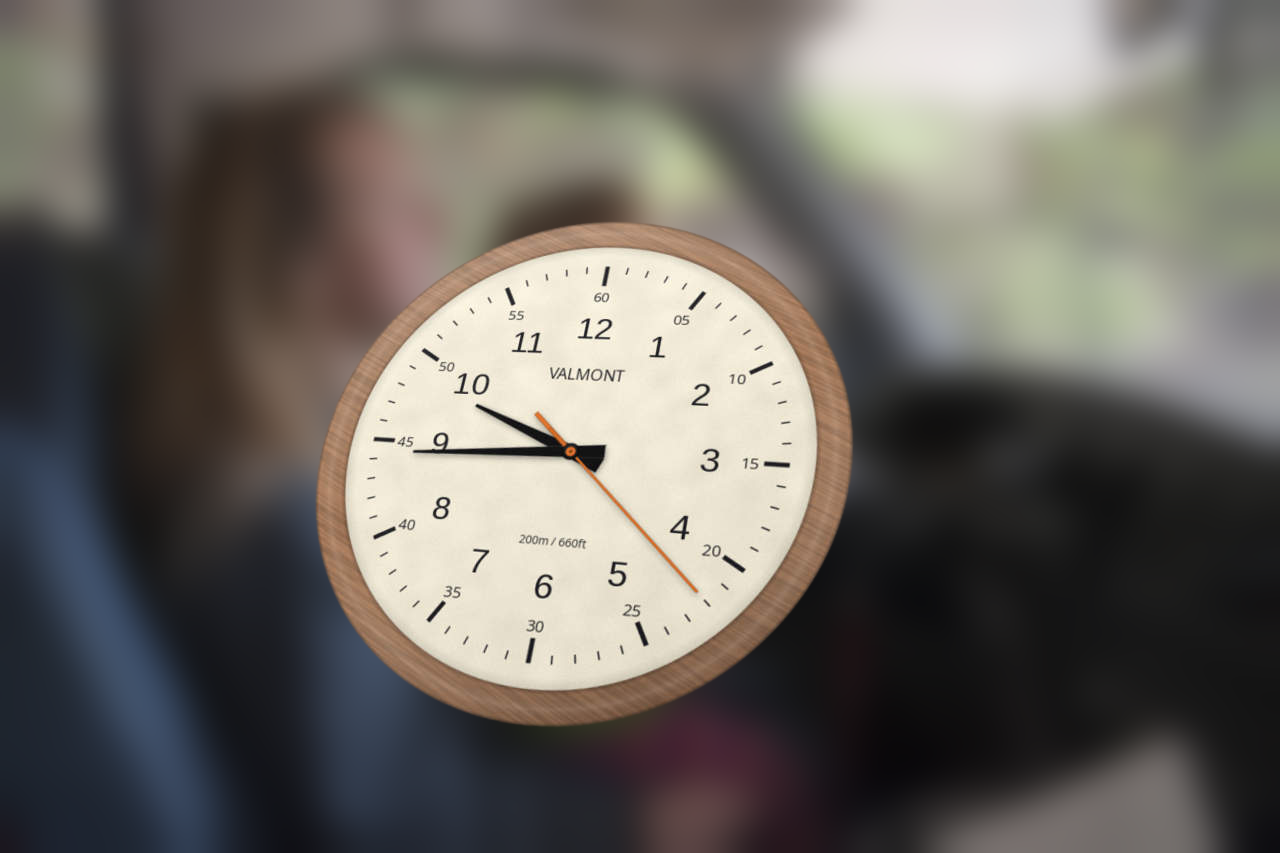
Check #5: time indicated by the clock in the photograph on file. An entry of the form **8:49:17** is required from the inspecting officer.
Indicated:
**9:44:22**
